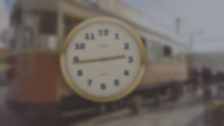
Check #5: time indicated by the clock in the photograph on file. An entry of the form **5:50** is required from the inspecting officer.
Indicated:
**2:44**
